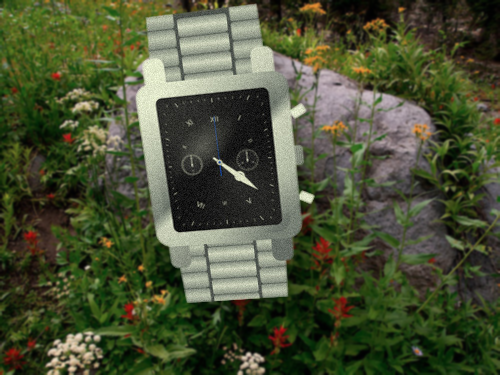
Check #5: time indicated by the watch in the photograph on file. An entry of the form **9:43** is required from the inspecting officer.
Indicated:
**4:22**
